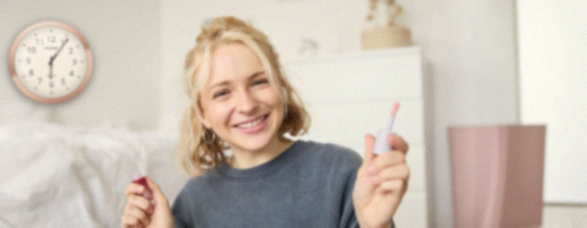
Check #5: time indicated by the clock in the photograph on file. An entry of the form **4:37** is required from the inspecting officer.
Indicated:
**6:06**
